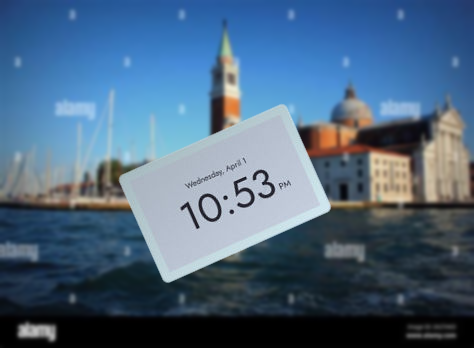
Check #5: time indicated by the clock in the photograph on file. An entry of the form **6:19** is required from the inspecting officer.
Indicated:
**10:53**
